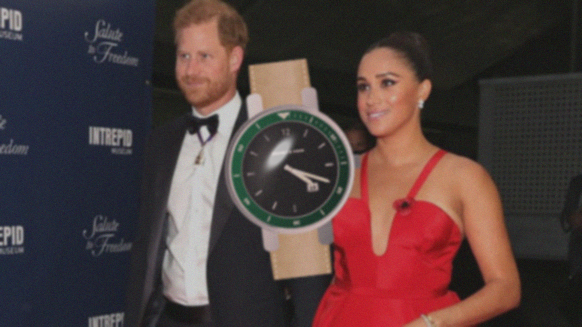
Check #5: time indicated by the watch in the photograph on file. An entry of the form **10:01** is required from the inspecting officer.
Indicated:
**4:19**
